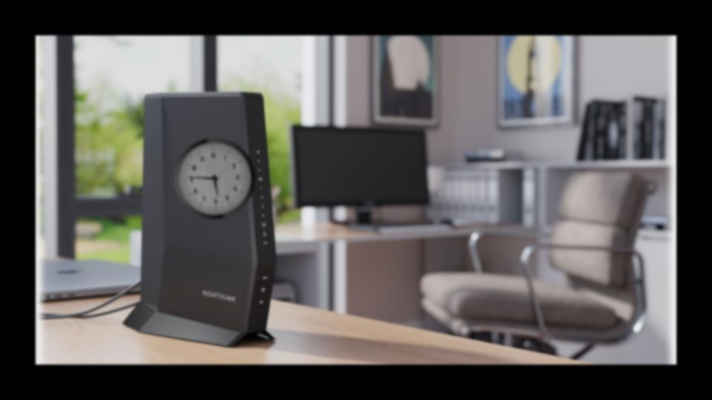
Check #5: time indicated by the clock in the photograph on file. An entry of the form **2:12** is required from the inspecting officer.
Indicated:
**5:46**
